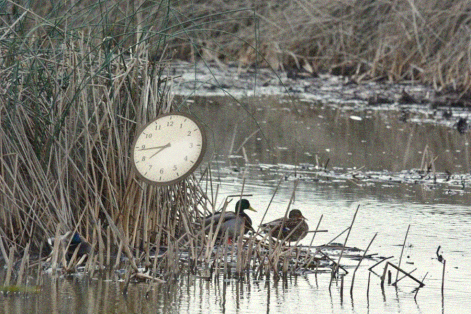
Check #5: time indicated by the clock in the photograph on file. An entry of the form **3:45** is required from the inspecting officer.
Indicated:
**7:44**
